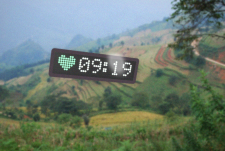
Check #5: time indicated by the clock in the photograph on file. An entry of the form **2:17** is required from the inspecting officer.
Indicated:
**9:19**
